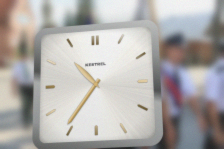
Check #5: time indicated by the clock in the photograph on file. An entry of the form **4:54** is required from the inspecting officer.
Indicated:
**10:36**
